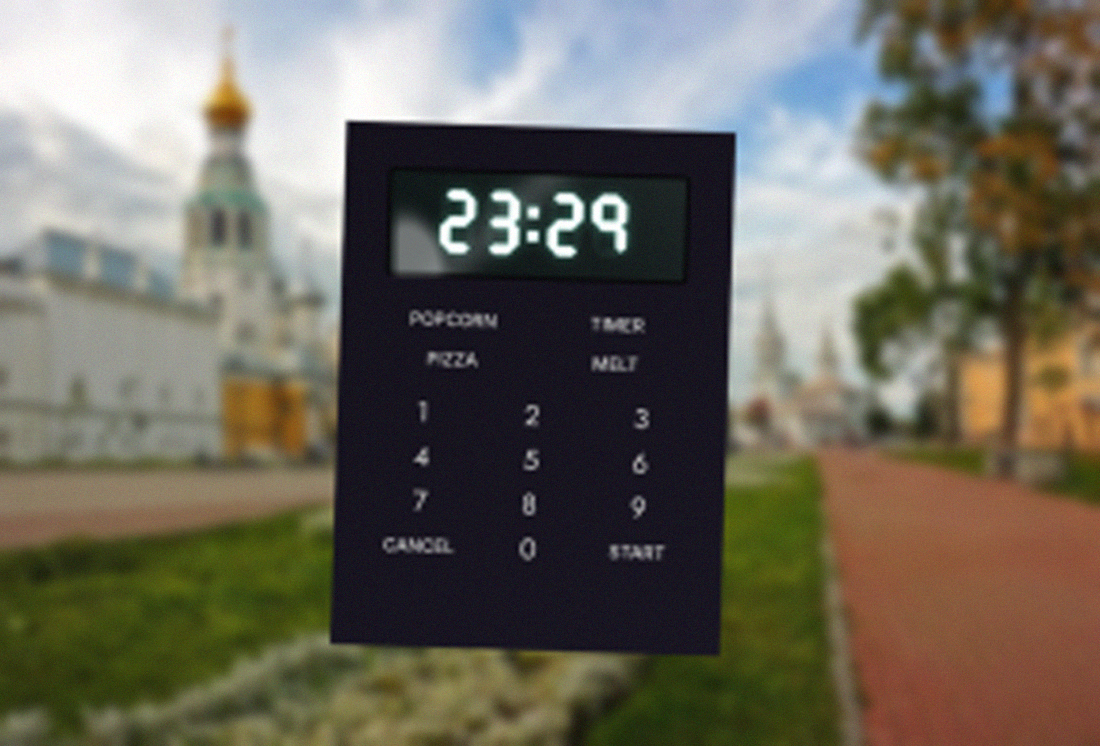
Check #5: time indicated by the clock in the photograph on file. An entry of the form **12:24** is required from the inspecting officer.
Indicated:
**23:29**
